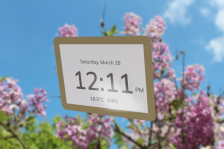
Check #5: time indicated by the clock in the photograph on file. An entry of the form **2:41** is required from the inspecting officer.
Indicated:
**12:11**
